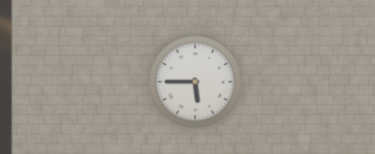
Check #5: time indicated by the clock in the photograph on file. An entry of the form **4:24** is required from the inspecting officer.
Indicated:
**5:45**
